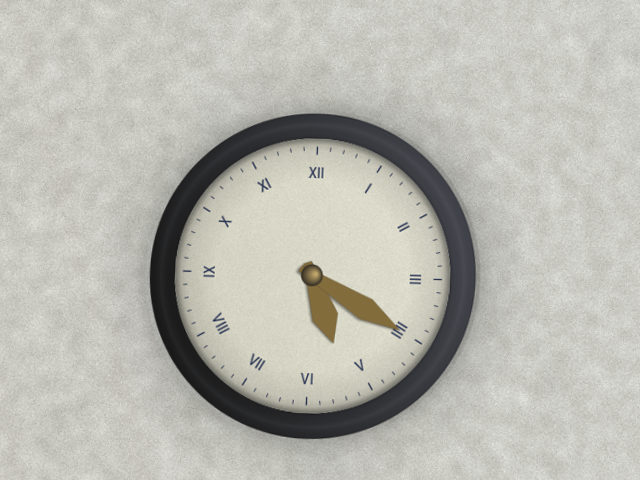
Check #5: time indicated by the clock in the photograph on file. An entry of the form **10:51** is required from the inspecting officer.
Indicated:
**5:20**
